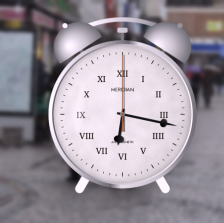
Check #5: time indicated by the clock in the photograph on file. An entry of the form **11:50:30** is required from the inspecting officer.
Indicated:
**6:17:00**
